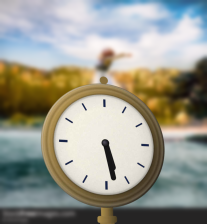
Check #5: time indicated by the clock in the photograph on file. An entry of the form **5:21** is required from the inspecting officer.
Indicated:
**5:28**
